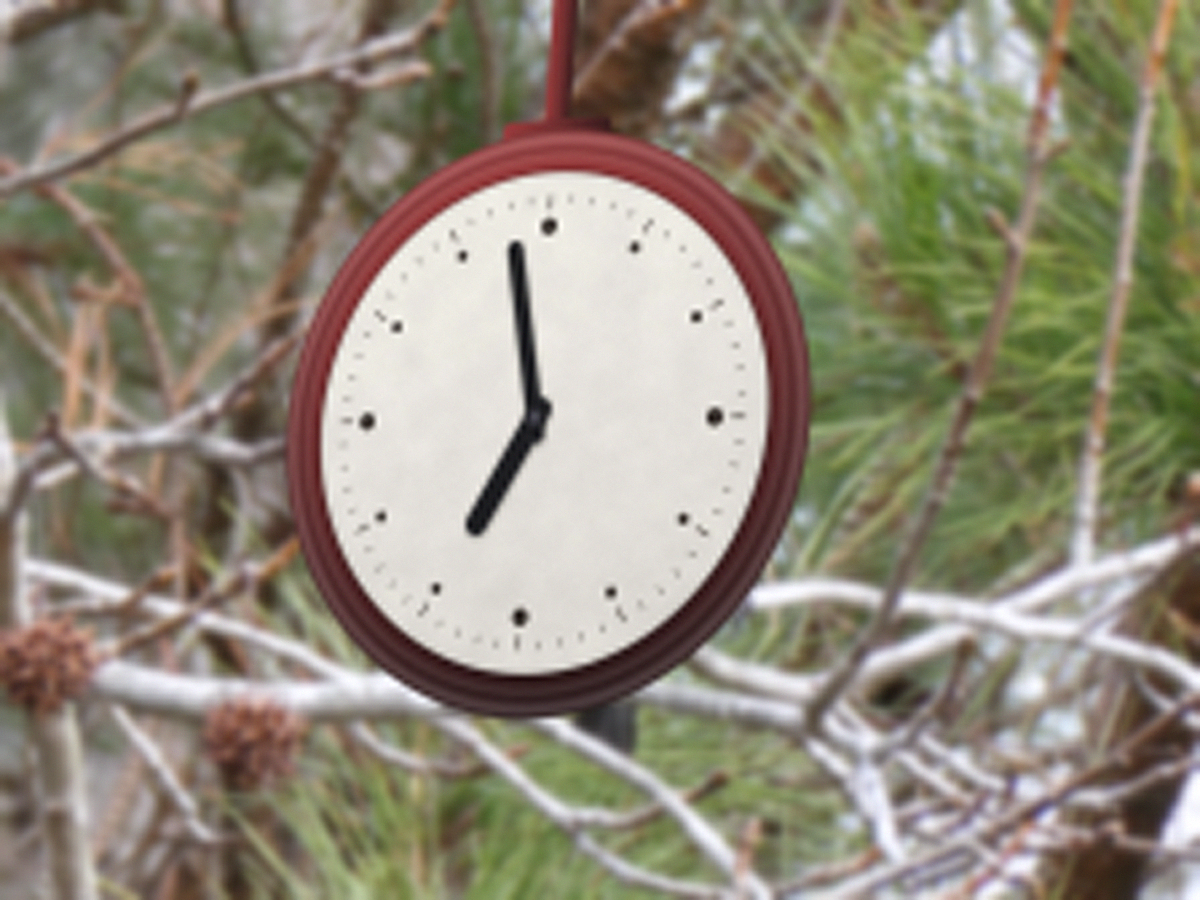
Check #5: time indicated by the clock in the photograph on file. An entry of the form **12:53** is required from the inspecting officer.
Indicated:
**6:58**
